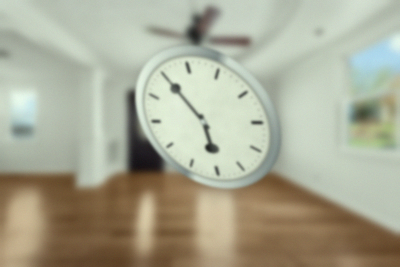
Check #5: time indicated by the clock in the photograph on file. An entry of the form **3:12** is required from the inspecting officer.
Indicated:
**5:55**
